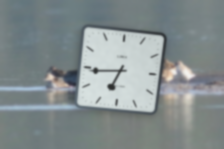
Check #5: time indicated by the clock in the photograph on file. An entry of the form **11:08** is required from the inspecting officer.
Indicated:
**6:44**
